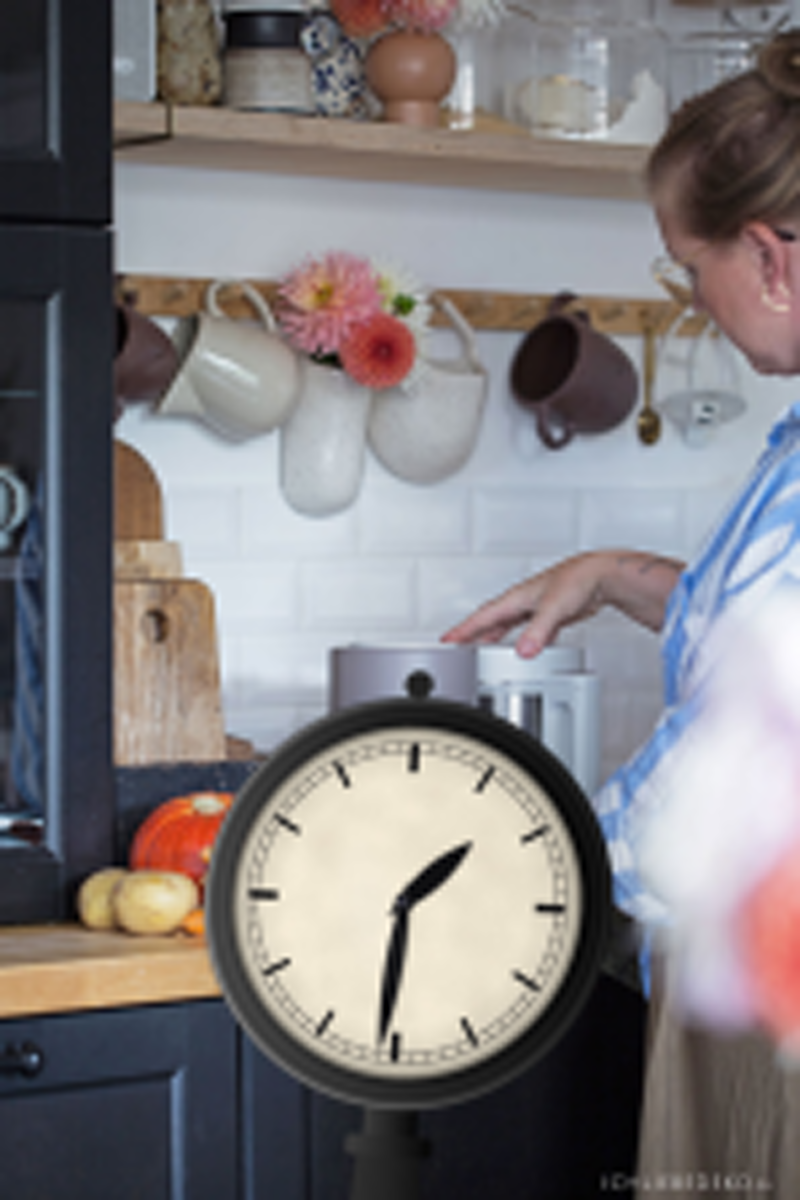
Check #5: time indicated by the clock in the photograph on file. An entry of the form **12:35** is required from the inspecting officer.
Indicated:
**1:31**
